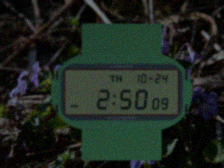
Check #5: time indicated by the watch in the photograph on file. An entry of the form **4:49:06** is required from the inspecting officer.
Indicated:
**2:50:09**
